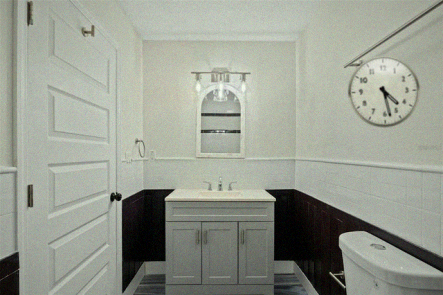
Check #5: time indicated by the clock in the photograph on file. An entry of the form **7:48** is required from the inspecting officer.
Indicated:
**4:28**
